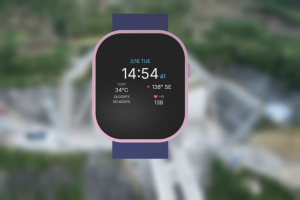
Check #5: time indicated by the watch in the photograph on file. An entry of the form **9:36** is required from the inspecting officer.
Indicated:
**14:54**
